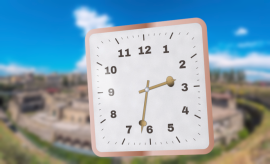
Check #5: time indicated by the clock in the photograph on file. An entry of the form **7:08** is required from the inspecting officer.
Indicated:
**2:32**
